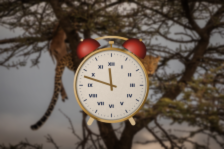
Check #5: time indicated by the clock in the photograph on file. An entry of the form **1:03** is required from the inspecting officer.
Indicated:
**11:48**
